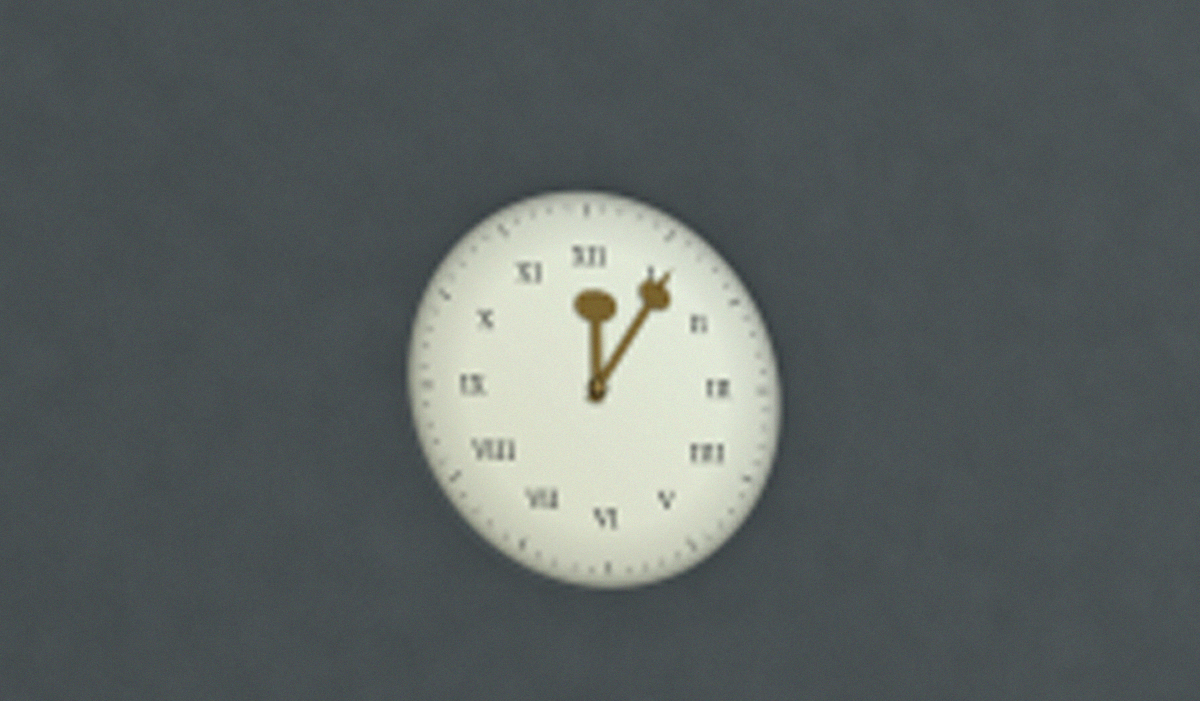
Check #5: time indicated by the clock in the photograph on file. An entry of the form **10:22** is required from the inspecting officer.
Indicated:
**12:06**
